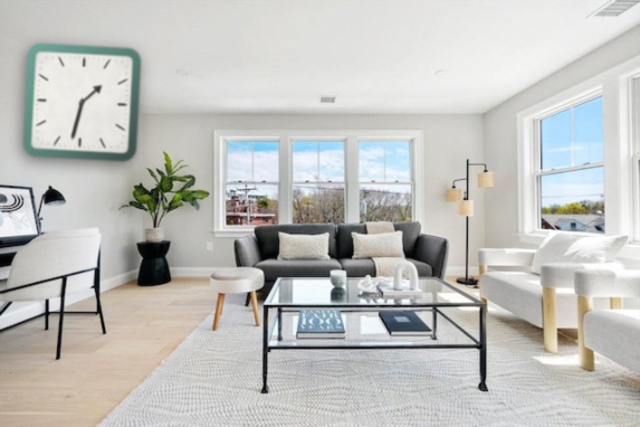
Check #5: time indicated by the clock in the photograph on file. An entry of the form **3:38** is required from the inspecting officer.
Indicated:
**1:32**
